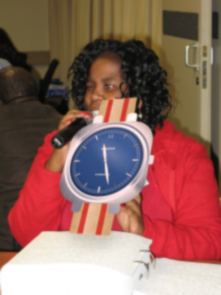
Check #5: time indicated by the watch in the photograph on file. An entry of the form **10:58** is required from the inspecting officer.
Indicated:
**11:27**
